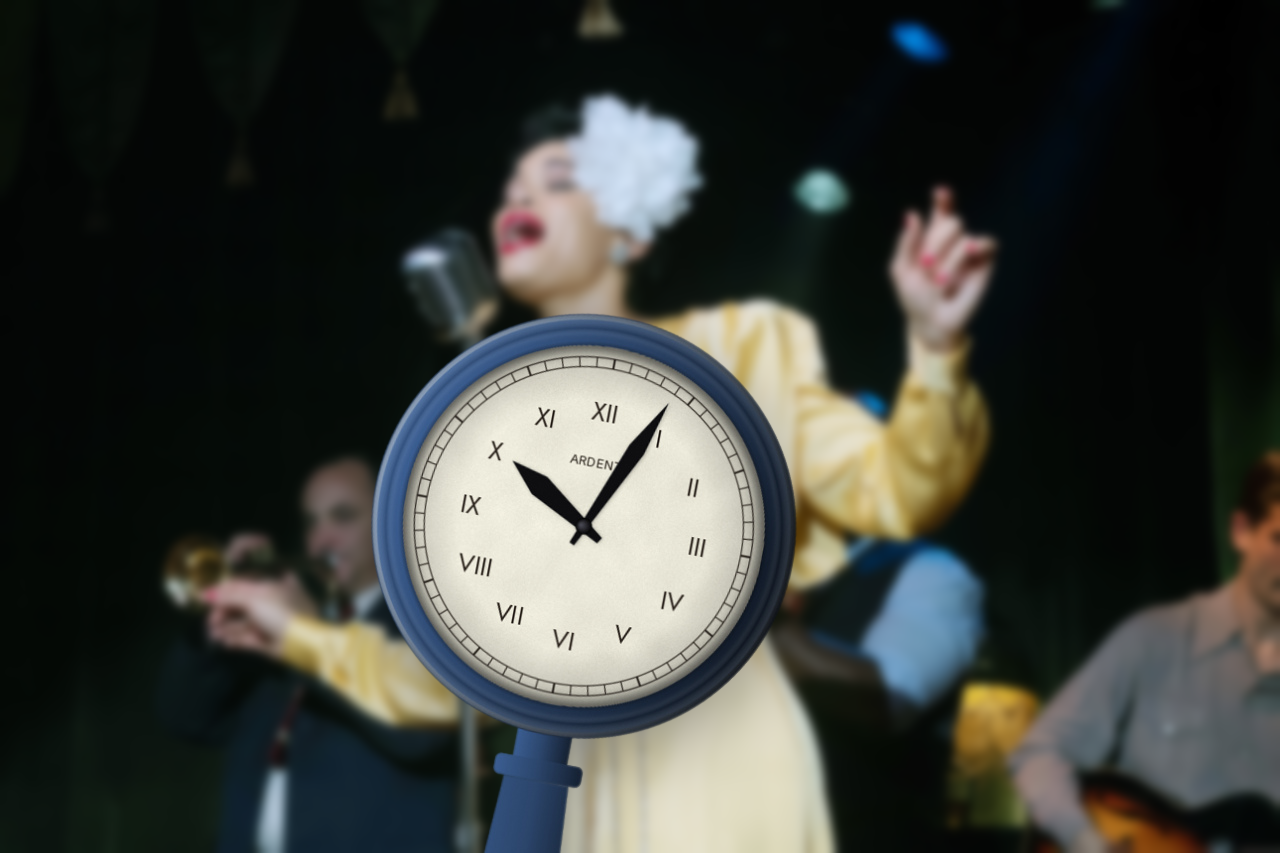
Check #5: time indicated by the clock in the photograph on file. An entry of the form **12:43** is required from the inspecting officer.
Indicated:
**10:04**
